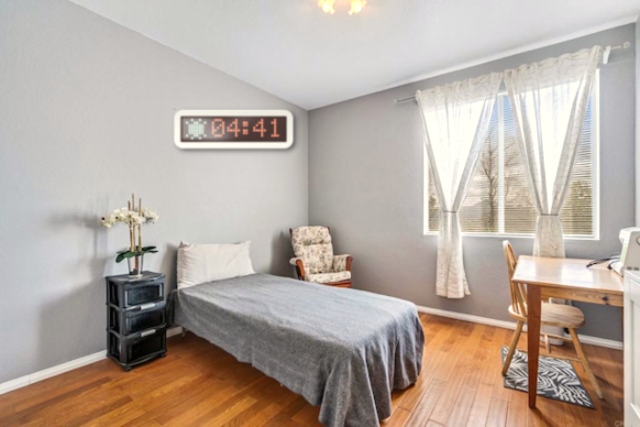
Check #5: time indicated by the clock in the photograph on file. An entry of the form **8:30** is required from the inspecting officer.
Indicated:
**4:41**
